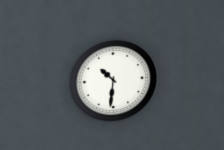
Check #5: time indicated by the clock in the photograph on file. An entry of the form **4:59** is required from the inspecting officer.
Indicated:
**10:31**
